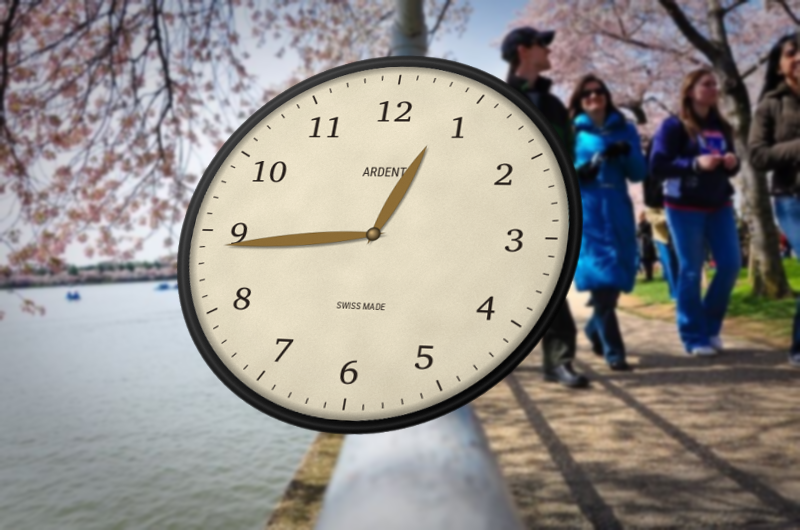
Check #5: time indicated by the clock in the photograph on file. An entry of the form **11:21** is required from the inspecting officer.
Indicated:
**12:44**
